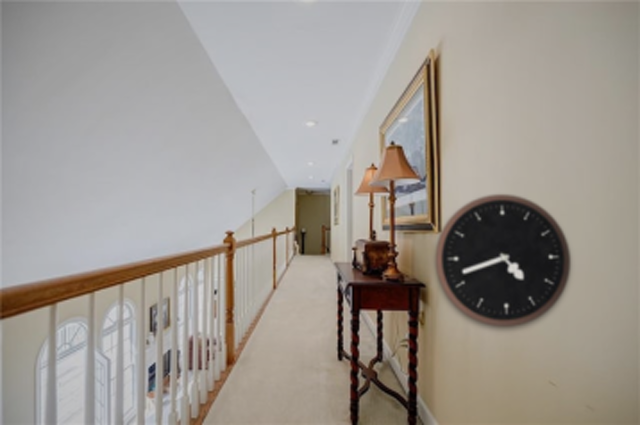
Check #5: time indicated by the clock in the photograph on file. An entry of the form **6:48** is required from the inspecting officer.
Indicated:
**4:42**
